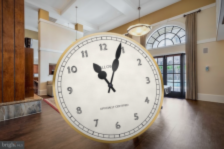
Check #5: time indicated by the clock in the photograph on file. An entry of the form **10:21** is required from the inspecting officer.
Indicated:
**11:04**
